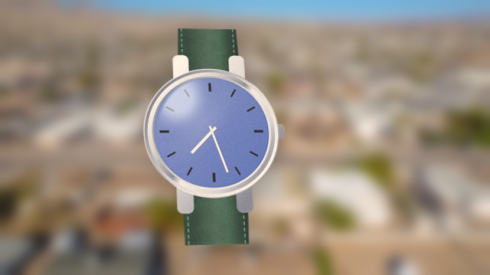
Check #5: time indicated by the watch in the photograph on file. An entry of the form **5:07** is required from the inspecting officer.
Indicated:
**7:27**
